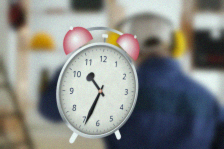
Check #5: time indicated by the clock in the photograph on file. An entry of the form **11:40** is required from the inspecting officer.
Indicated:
**10:34**
